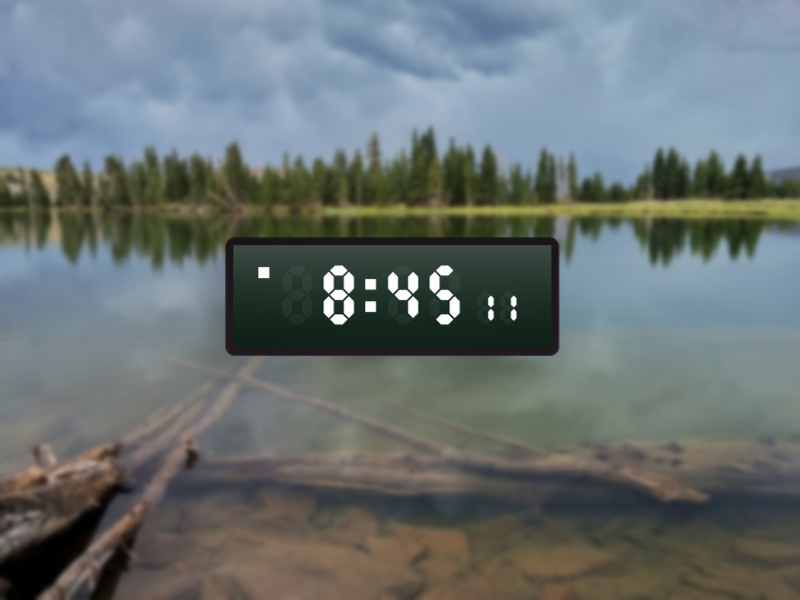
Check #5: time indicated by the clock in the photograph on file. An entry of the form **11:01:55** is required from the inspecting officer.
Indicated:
**8:45:11**
